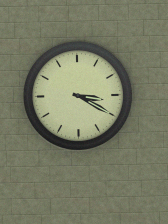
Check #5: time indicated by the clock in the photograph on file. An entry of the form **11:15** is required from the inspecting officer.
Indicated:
**3:20**
